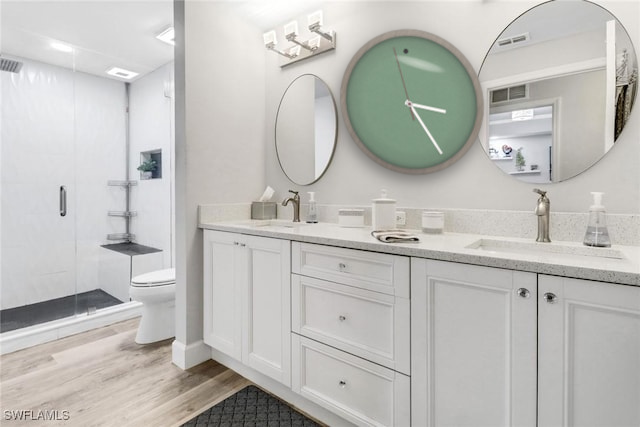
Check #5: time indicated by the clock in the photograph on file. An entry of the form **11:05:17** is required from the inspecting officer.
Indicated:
**3:24:58**
